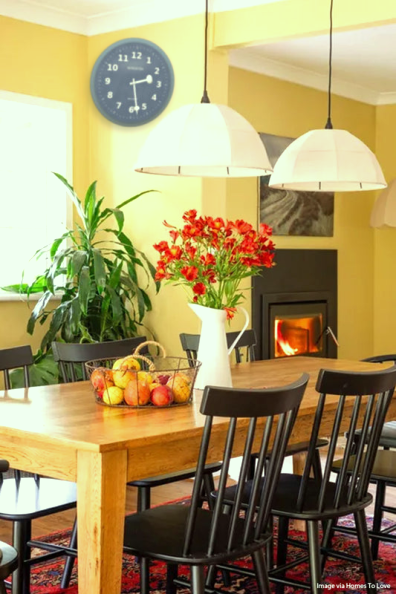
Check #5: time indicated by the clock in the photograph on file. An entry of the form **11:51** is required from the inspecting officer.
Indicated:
**2:28**
